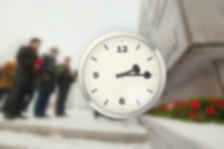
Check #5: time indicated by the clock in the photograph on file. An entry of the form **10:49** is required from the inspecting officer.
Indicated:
**2:15**
